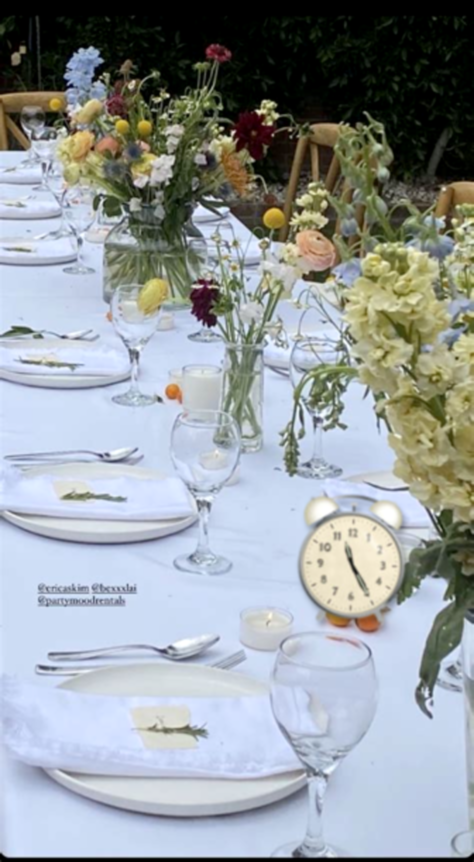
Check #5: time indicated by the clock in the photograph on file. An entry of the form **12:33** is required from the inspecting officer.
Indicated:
**11:25**
